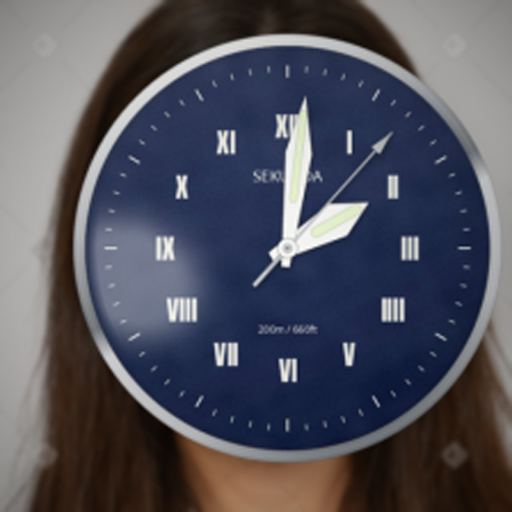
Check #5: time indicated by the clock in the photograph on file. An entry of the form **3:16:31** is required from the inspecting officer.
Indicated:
**2:01:07**
